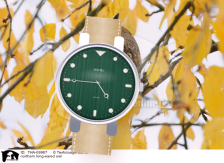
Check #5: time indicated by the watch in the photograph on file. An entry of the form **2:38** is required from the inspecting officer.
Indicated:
**4:45**
